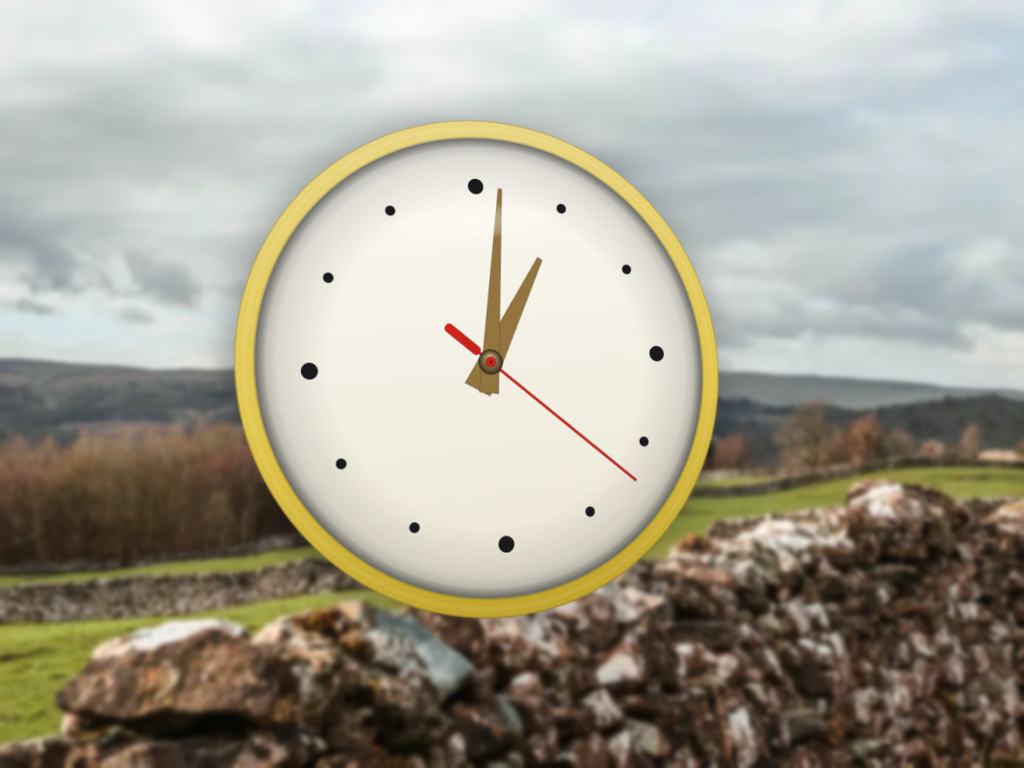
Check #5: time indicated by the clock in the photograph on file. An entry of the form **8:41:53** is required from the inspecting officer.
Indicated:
**1:01:22**
